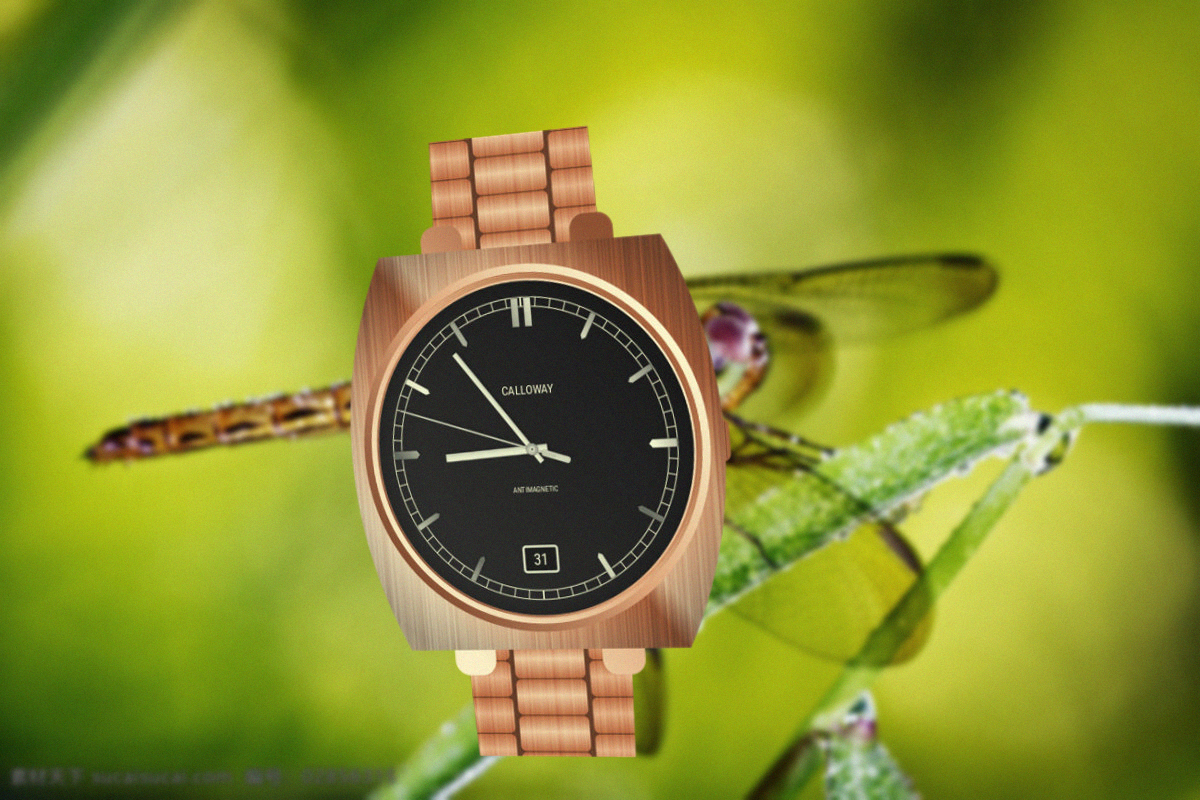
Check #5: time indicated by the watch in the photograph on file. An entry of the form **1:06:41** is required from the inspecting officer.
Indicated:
**8:53:48**
